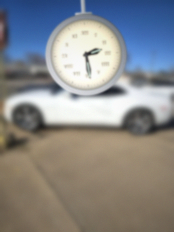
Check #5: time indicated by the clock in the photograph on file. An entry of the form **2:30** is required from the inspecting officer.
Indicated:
**2:29**
